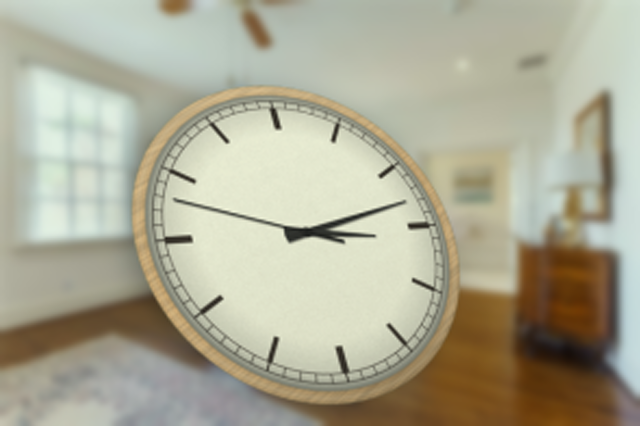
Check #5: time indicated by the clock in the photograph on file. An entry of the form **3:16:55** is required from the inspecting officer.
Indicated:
**3:12:48**
